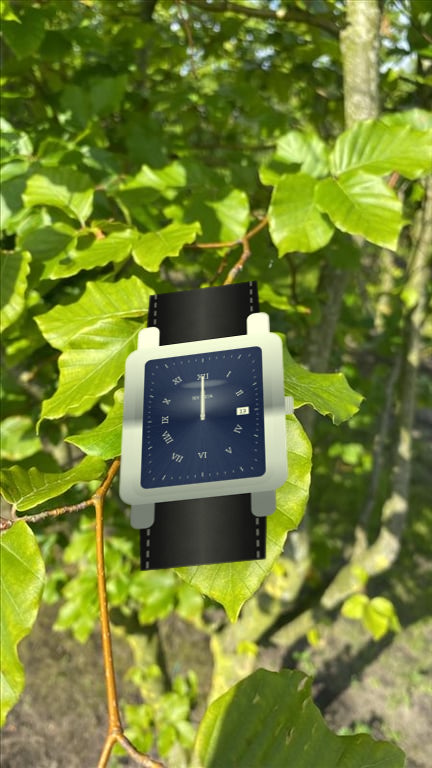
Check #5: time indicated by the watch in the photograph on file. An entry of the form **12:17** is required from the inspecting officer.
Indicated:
**12:00**
